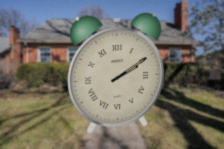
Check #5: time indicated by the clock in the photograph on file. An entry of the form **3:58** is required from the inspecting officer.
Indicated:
**2:10**
